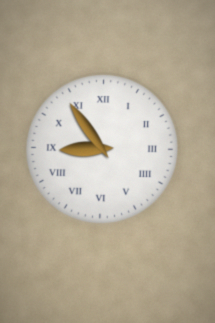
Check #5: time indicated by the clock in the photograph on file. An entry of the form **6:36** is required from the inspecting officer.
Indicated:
**8:54**
